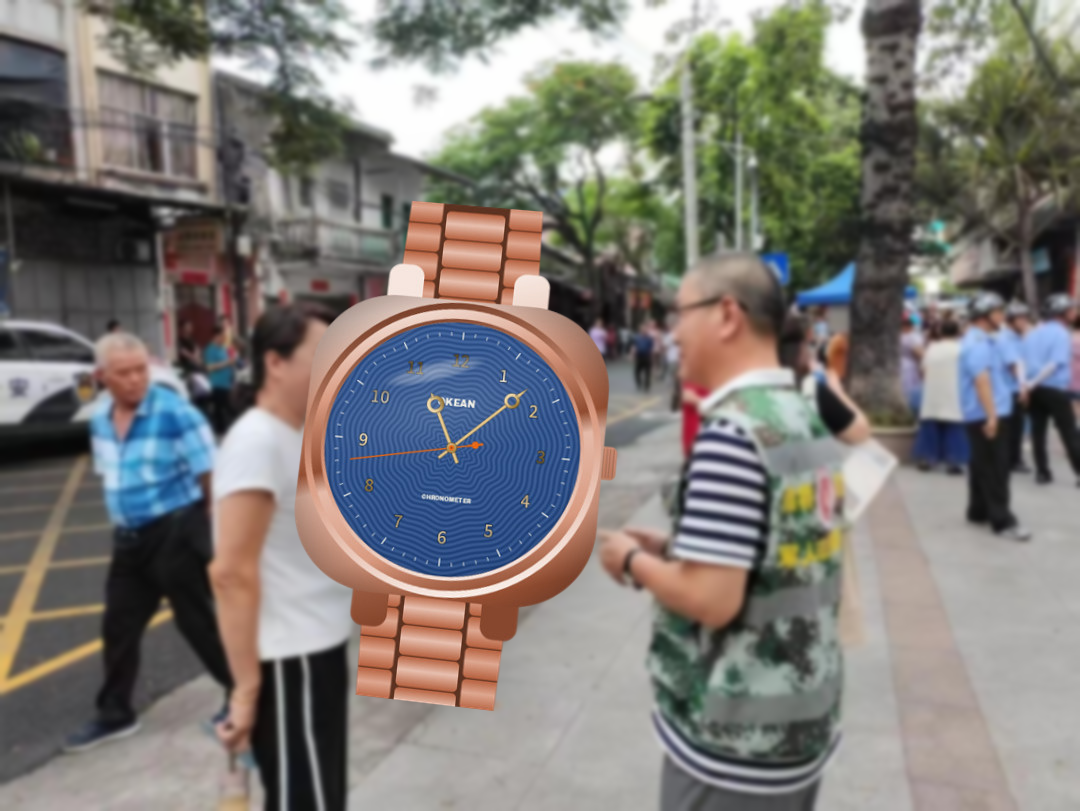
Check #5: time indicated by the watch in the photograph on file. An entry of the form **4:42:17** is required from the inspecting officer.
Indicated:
**11:07:43**
